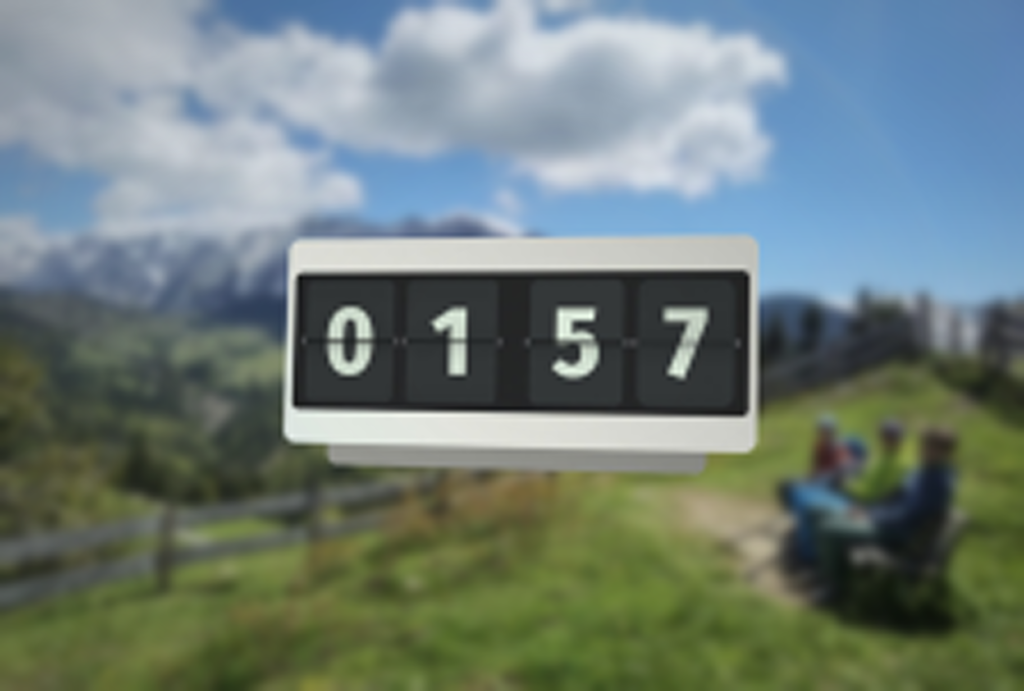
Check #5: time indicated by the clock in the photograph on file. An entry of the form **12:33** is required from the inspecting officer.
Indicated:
**1:57**
